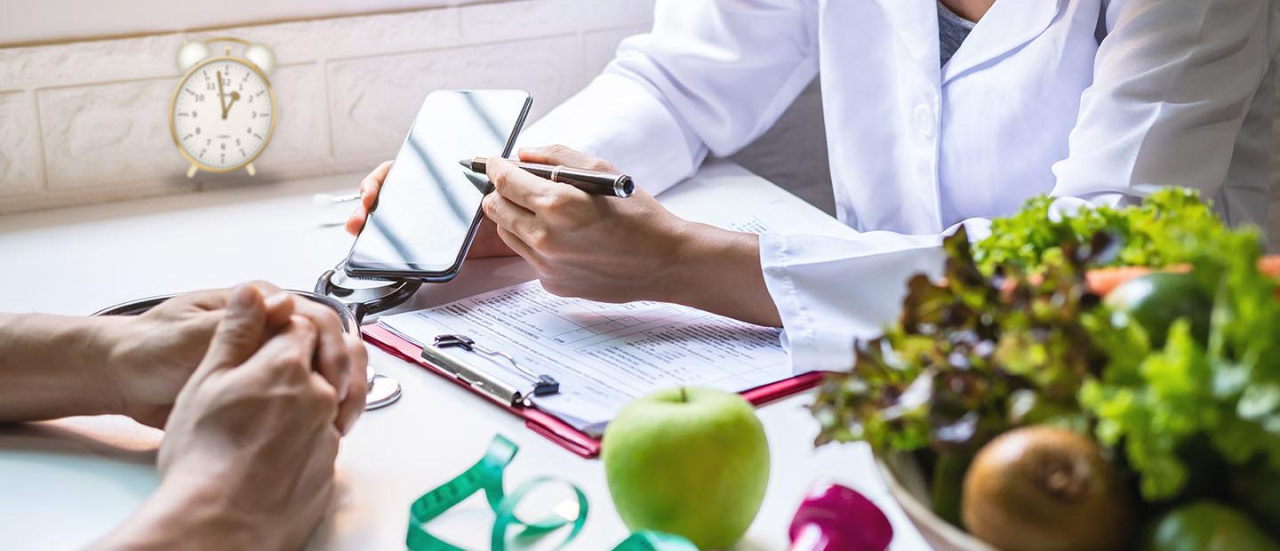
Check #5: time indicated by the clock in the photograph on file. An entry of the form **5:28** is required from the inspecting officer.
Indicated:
**12:58**
